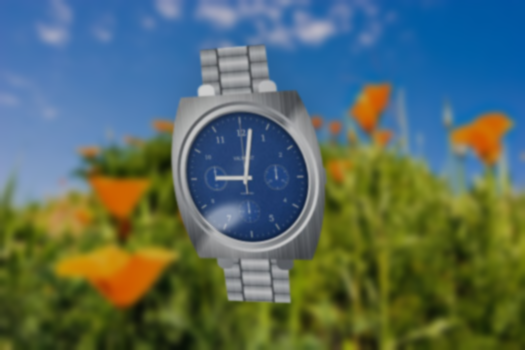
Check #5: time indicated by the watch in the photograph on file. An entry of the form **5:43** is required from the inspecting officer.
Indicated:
**9:02**
